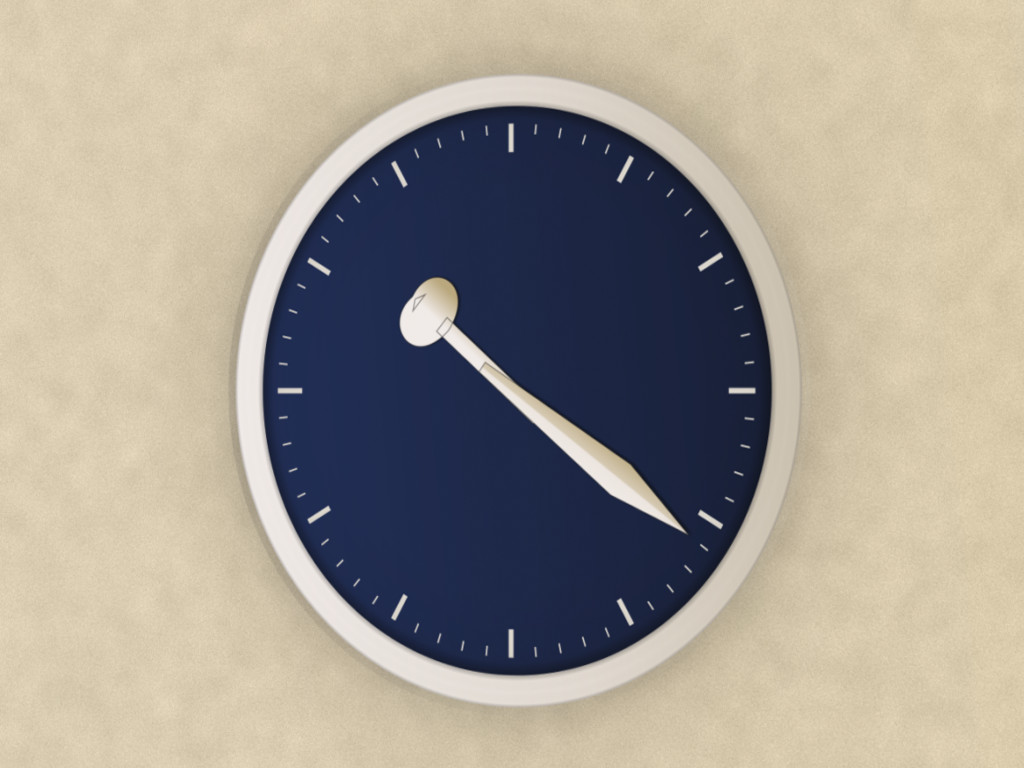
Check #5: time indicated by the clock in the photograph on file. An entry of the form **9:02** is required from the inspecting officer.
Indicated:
**10:21**
